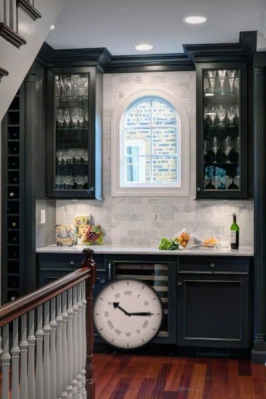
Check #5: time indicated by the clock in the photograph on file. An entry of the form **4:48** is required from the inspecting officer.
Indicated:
**10:15**
